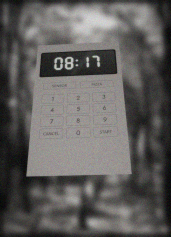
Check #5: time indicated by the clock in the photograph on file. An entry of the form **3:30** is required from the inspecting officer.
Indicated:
**8:17**
